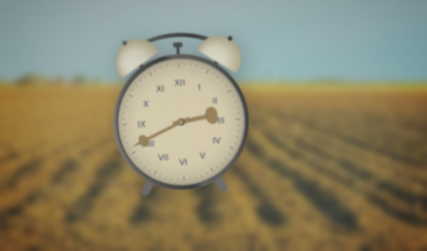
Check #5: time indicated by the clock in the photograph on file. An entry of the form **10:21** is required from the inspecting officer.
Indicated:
**2:41**
